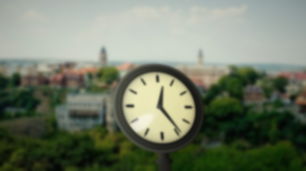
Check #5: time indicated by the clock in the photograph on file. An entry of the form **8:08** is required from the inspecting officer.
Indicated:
**12:24**
